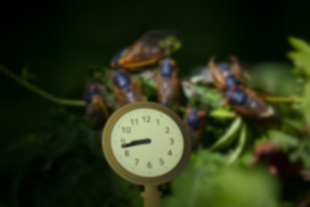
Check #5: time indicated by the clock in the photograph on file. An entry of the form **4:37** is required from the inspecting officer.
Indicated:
**8:43**
